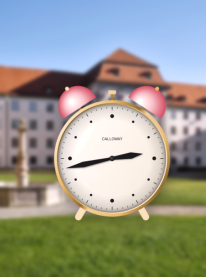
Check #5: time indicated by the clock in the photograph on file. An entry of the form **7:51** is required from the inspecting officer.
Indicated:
**2:43**
